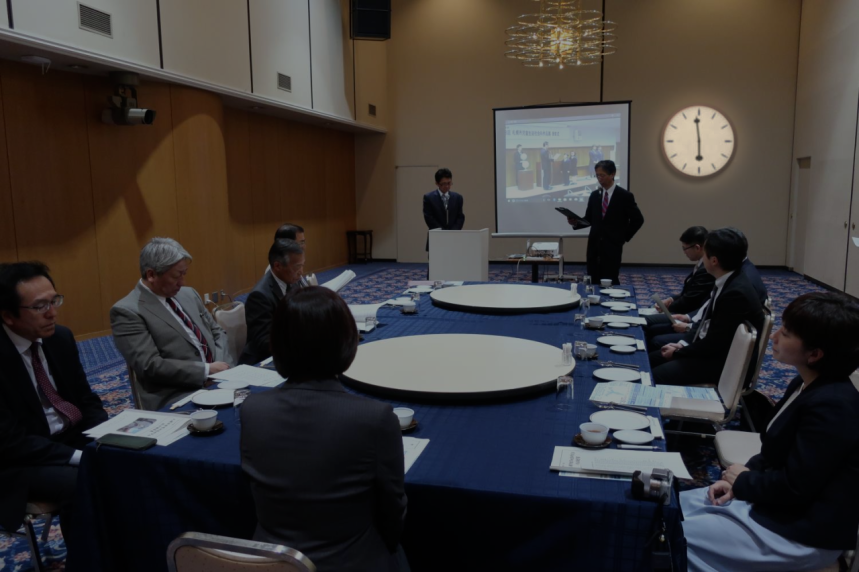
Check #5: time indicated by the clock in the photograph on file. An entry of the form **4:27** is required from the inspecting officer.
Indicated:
**5:59**
